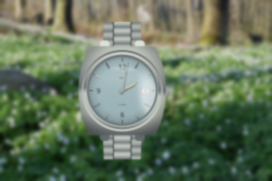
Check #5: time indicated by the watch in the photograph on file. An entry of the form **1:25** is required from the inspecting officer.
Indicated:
**2:02**
